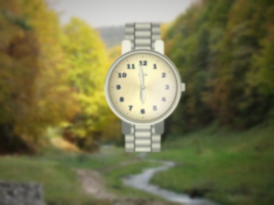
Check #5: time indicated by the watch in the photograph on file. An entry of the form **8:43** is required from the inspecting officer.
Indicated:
**5:59**
